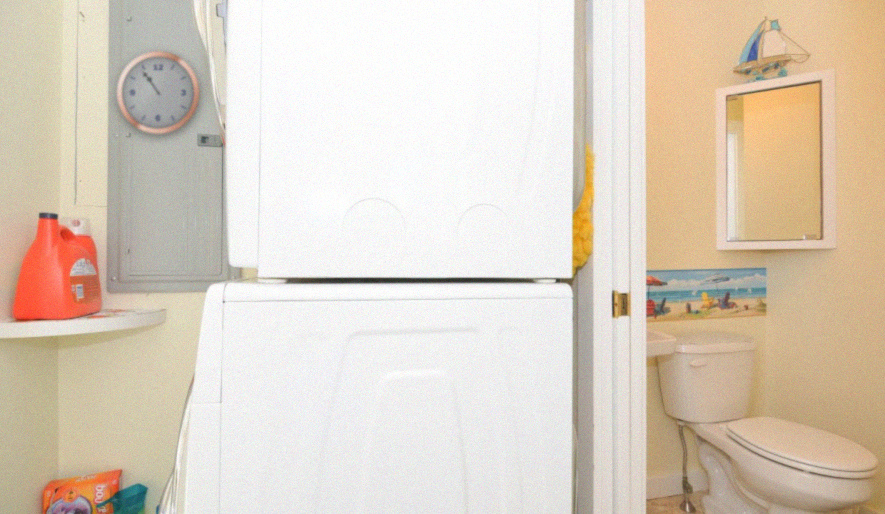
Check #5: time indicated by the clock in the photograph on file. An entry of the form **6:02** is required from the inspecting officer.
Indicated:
**10:54**
